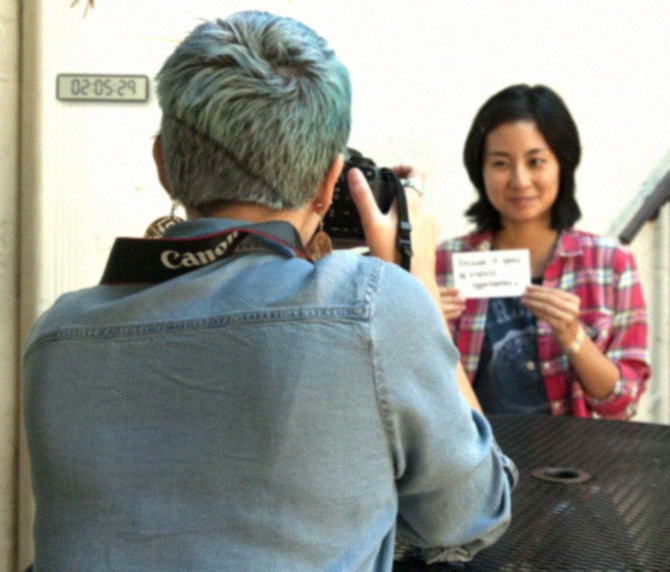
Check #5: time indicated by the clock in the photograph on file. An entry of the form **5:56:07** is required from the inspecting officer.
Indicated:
**2:05:29**
